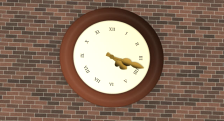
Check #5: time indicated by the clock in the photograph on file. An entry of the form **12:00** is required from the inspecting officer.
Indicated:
**4:18**
